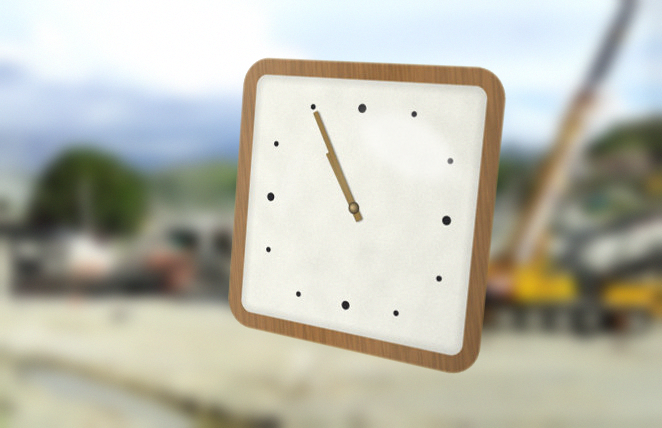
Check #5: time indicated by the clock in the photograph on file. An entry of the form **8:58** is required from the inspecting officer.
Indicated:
**10:55**
